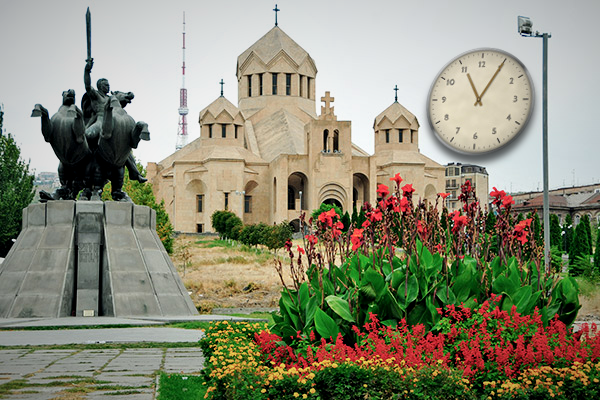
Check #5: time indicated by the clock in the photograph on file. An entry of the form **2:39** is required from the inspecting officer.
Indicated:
**11:05**
